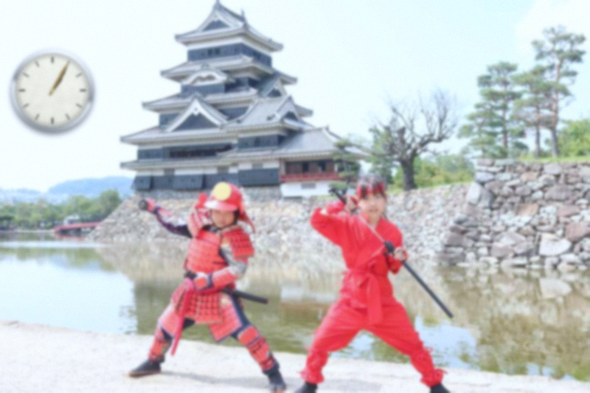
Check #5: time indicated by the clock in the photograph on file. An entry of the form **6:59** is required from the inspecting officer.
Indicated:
**1:05**
